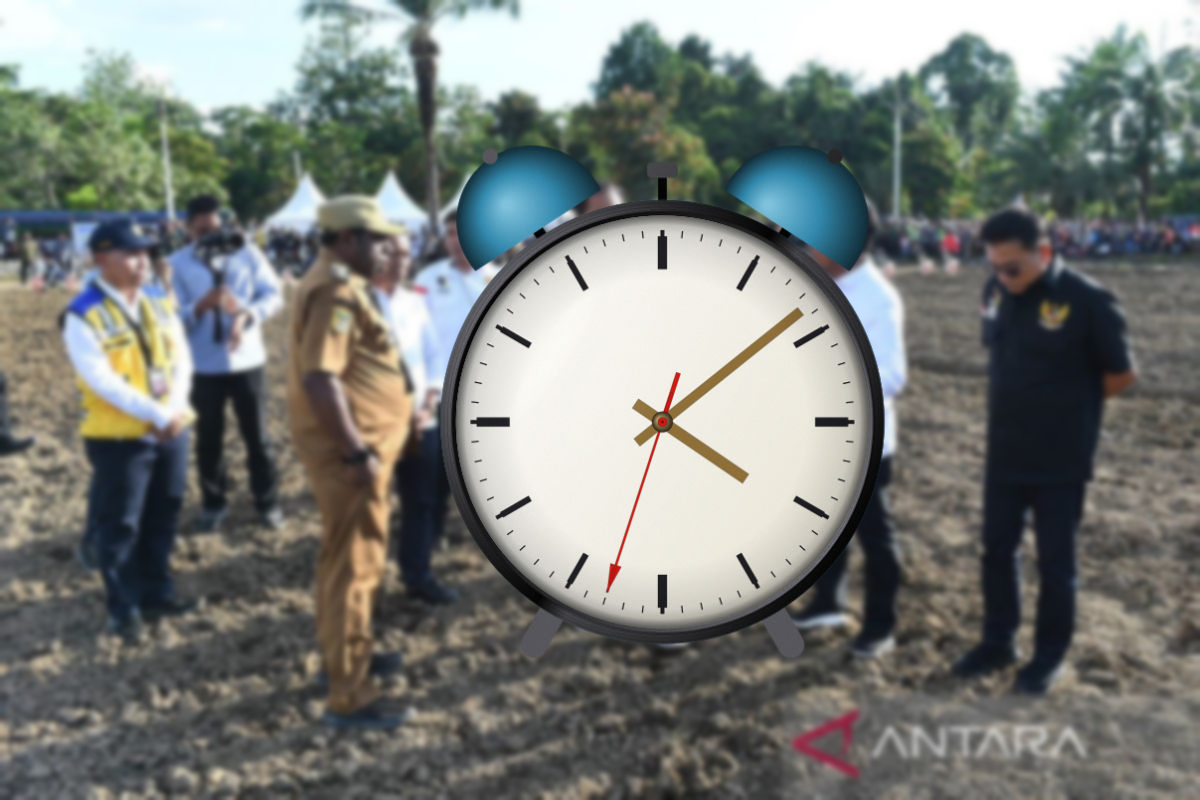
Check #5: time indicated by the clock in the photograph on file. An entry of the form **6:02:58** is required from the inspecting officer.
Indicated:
**4:08:33**
